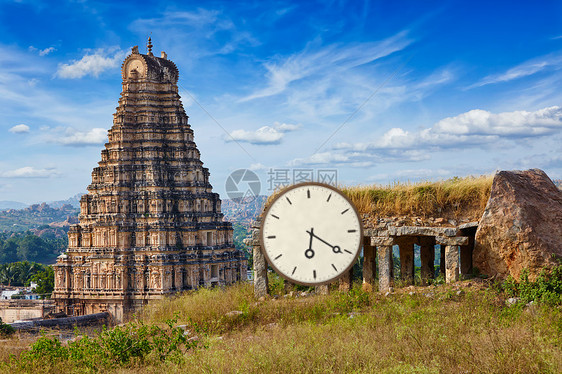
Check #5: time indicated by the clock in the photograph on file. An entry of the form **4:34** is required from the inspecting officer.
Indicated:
**6:21**
